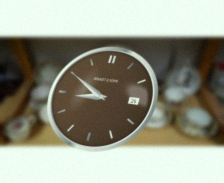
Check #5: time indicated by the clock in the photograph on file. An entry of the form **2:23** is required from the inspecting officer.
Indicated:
**8:50**
